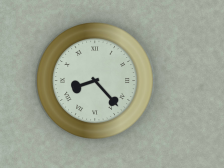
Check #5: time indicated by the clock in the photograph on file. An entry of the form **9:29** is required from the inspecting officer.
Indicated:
**8:23**
